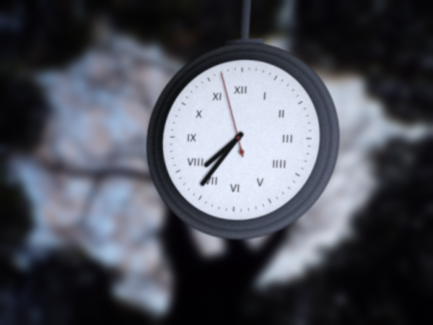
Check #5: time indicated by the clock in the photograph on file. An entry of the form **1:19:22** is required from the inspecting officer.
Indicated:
**7:35:57**
